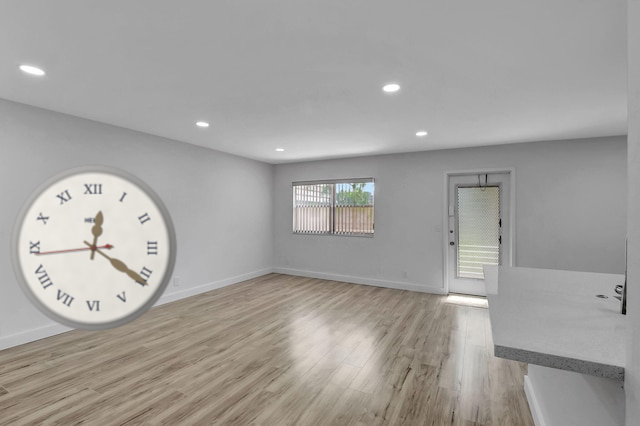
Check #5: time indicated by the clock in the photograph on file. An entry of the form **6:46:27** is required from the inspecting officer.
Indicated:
**12:20:44**
